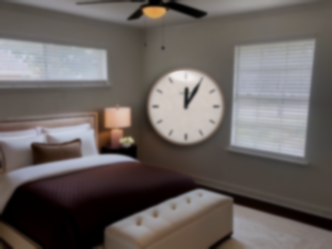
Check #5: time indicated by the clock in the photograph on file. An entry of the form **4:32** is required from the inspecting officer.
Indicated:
**12:05**
